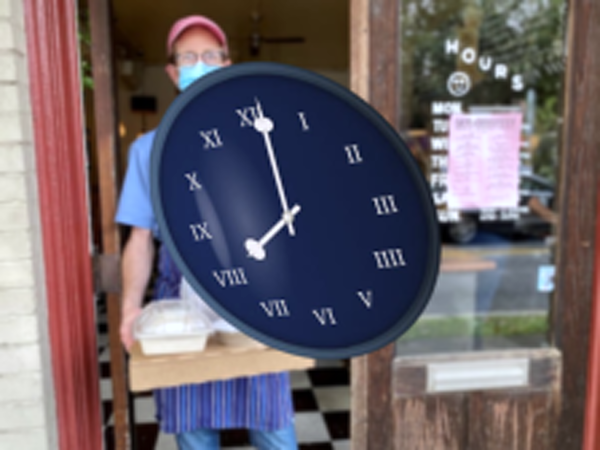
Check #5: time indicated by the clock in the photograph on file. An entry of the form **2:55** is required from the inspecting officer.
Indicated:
**8:01**
